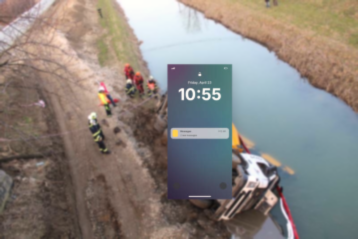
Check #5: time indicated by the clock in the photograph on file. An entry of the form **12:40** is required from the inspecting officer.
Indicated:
**10:55**
